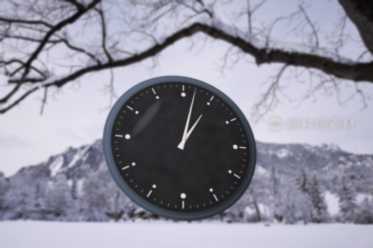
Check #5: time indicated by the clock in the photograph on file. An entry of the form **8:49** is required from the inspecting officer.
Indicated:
**1:02**
